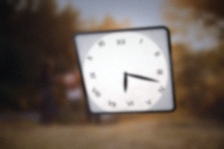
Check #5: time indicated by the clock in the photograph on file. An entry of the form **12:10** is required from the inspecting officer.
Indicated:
**6:18**
